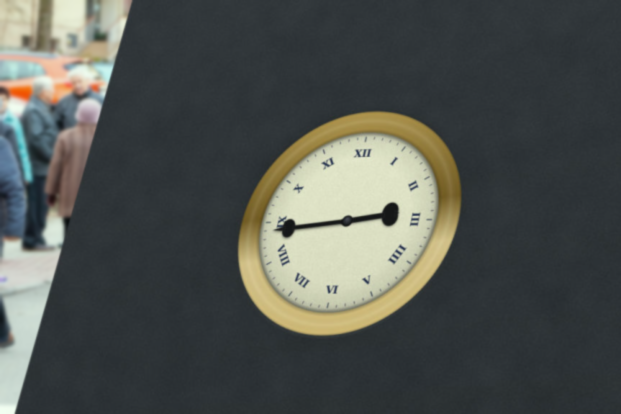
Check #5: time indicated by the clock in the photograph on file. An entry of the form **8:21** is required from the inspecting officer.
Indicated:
**2:44**
